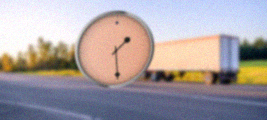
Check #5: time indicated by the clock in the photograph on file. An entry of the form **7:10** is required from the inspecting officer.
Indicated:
**1:29**
